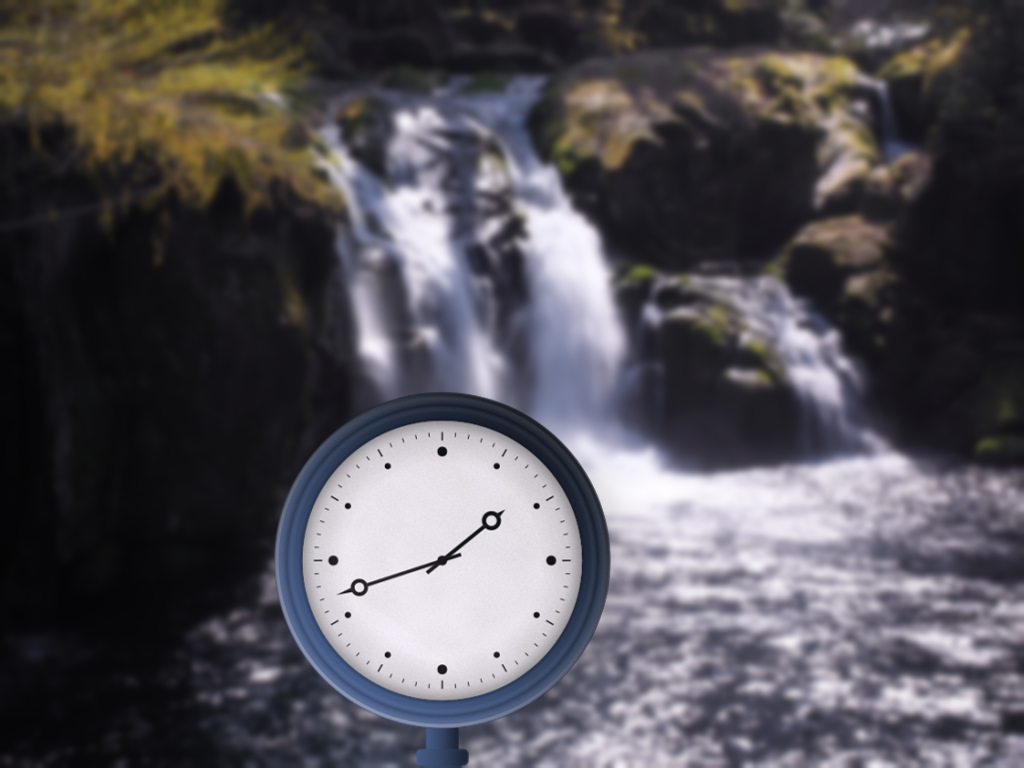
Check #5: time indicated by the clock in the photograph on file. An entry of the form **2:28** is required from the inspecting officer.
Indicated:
**1:42**
